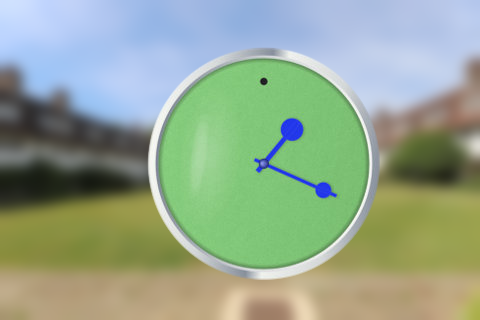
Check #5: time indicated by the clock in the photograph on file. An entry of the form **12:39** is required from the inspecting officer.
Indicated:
**1:19**
